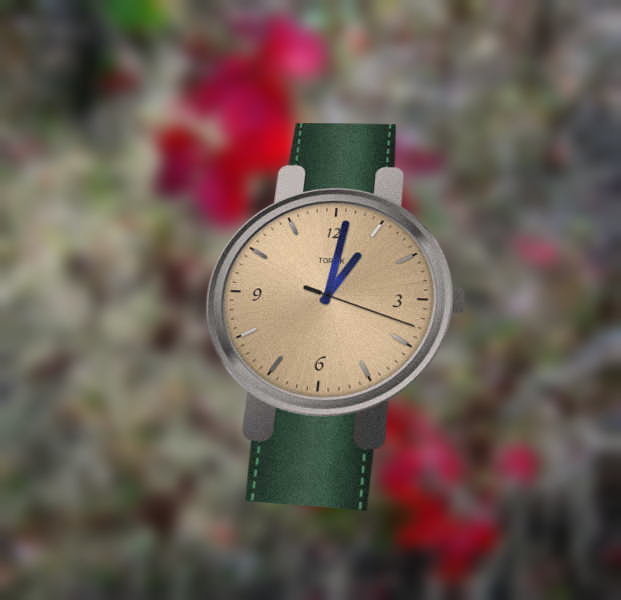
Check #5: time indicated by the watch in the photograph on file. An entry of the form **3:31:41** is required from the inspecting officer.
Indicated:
**1:01:18**
